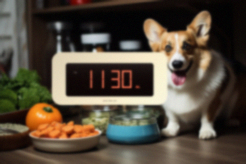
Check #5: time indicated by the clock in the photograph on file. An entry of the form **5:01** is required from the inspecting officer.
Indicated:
**11:30**
